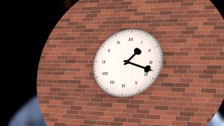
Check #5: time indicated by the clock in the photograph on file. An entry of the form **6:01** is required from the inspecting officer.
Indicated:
**1:18**
